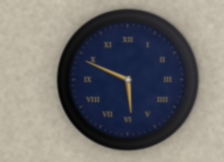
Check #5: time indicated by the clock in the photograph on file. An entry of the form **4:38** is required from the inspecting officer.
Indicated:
**5:49**
